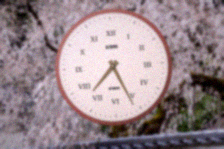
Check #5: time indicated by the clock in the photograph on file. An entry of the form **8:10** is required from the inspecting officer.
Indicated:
**7:26**
